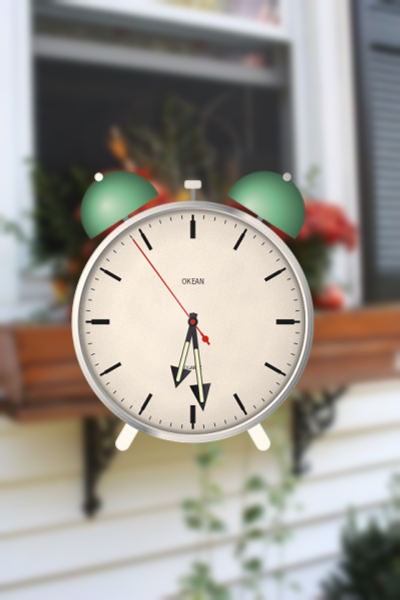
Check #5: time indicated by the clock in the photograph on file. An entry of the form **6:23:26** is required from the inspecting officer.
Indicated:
**6:28:54**
